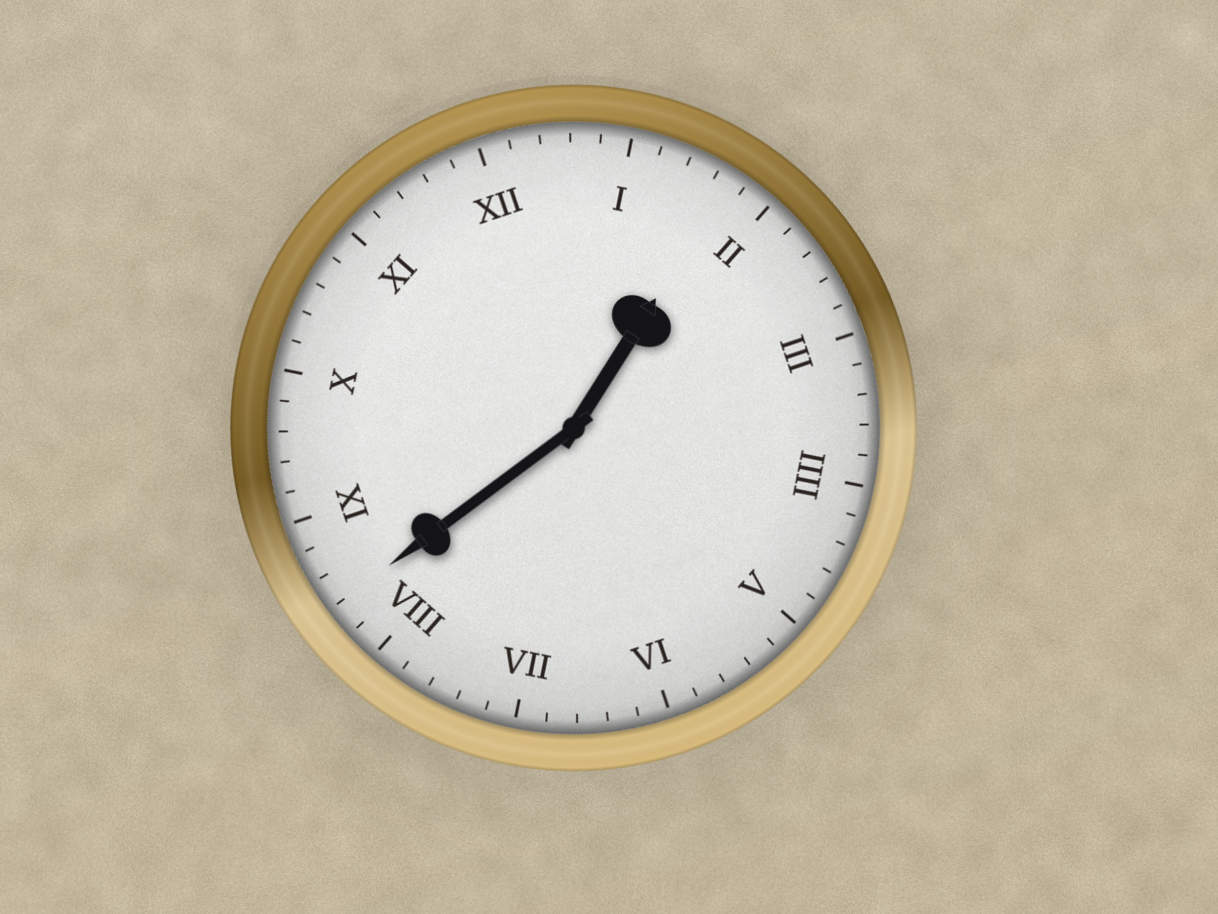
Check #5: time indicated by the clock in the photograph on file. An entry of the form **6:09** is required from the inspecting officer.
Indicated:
**1:42**
